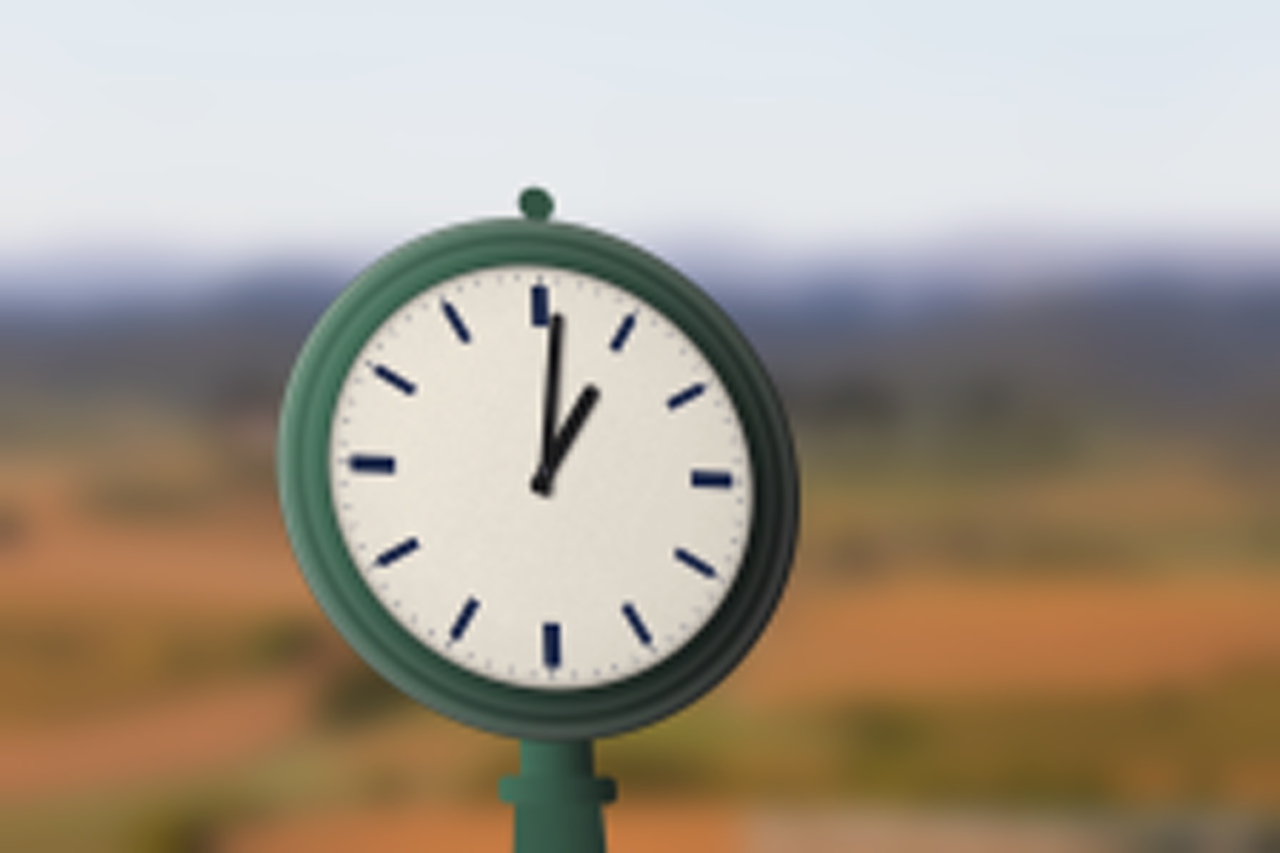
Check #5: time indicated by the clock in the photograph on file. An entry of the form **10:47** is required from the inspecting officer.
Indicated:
**1:01**
